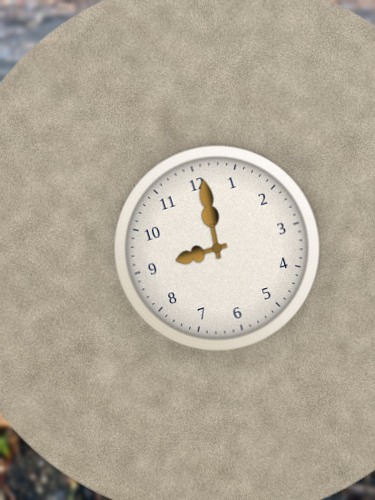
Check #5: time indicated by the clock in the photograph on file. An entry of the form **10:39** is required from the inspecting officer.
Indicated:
**9:01**
